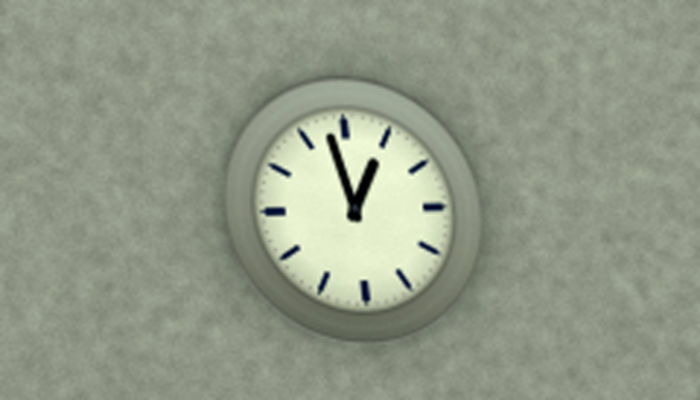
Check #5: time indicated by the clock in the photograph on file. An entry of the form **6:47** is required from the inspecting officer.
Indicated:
**12:58**
